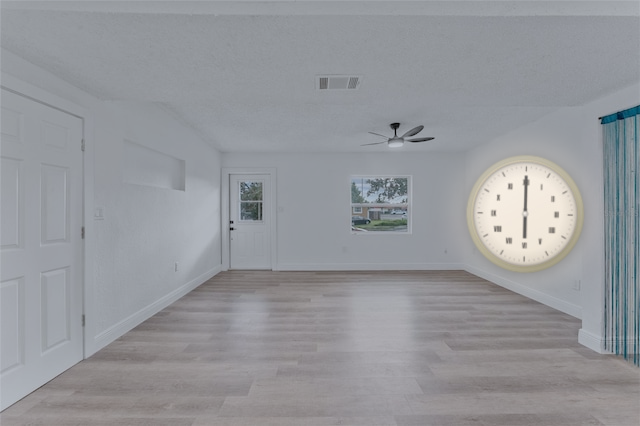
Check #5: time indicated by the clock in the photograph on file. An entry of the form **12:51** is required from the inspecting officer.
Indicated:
**6:00**
